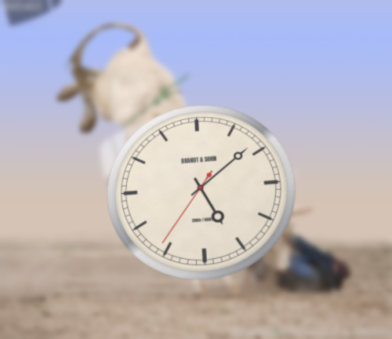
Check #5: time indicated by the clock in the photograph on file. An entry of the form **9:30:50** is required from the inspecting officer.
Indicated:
**5:08:36**
